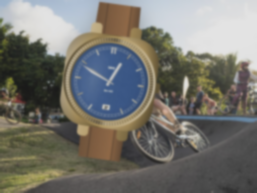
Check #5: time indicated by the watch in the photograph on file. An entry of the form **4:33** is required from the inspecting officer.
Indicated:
**12:49**
